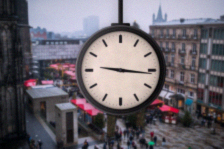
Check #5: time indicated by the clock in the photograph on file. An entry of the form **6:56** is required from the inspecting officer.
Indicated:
**9:16**
